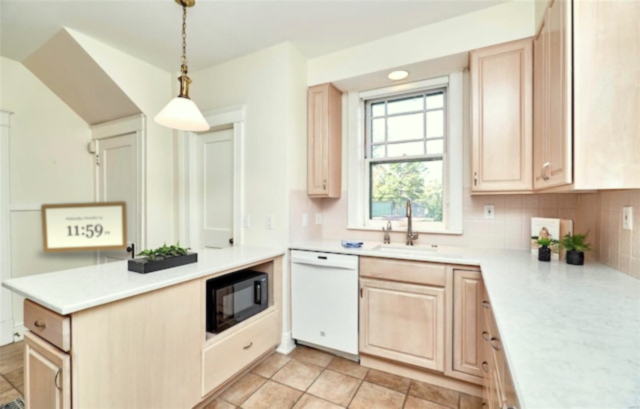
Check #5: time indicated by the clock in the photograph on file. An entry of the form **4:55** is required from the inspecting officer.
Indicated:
**11:59**
